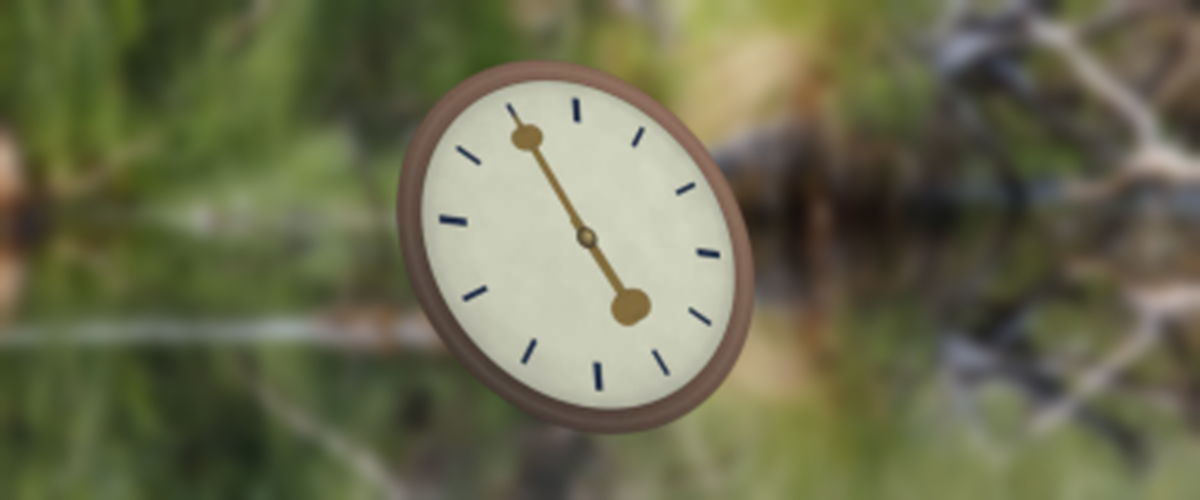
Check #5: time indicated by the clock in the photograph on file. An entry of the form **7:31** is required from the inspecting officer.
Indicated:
**4:55**
